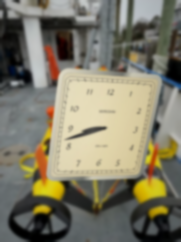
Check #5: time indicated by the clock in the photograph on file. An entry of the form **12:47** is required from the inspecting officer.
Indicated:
**8:42**
